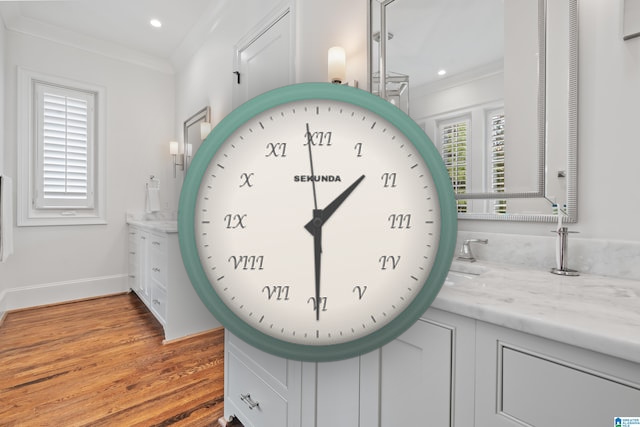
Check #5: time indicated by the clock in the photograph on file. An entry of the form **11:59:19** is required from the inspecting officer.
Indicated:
**1:29:59**
